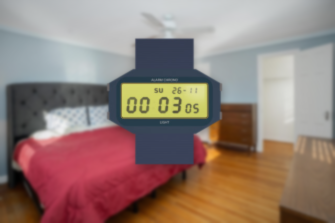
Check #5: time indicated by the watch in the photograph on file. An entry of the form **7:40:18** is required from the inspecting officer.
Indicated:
**0:03:05**
